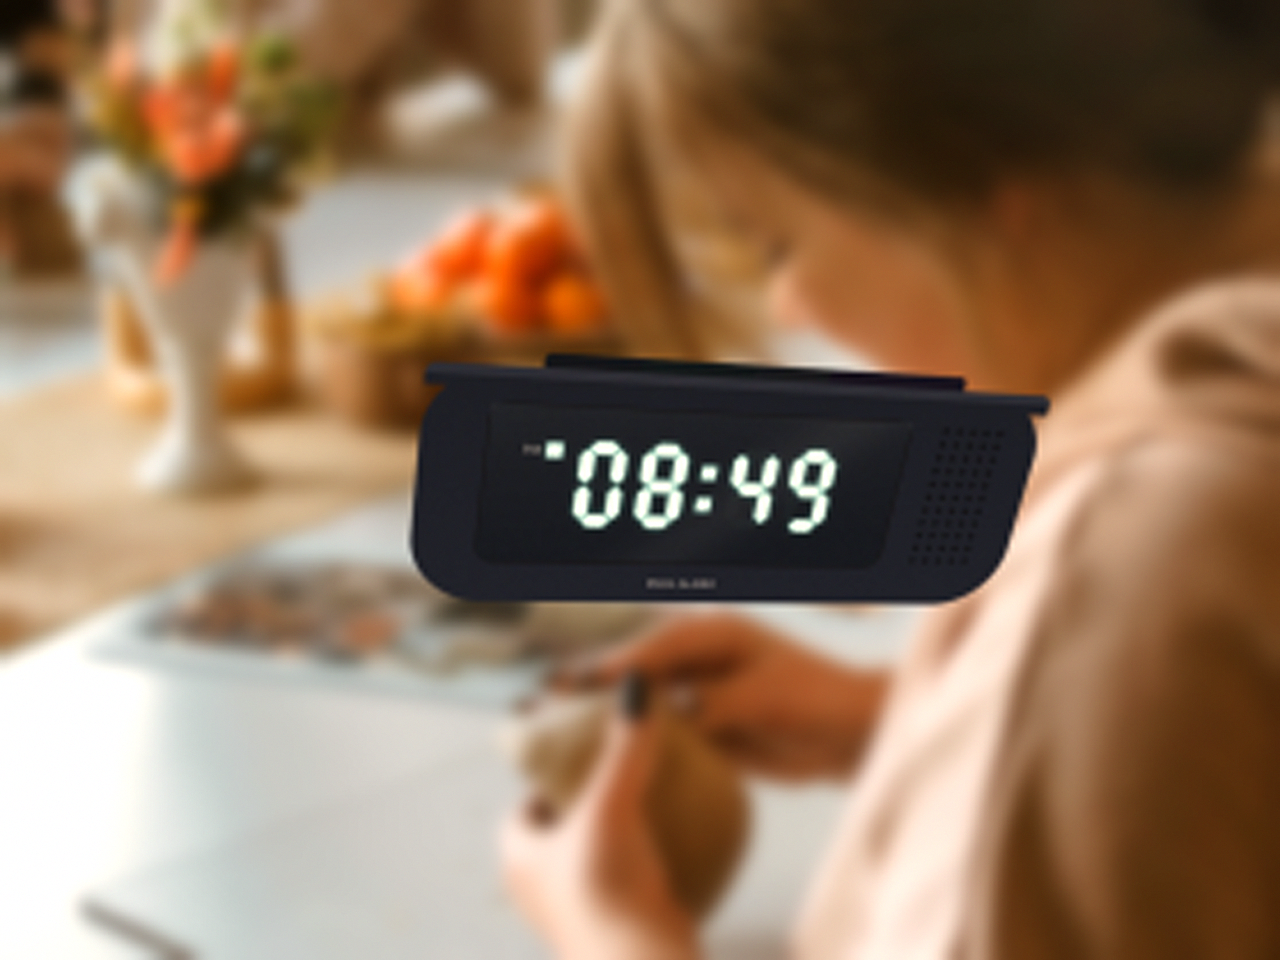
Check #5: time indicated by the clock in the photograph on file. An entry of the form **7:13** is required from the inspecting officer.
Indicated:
**8:49**
